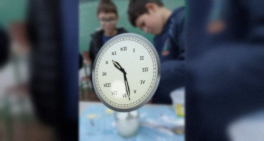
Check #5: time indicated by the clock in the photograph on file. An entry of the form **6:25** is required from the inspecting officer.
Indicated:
**10:28**
